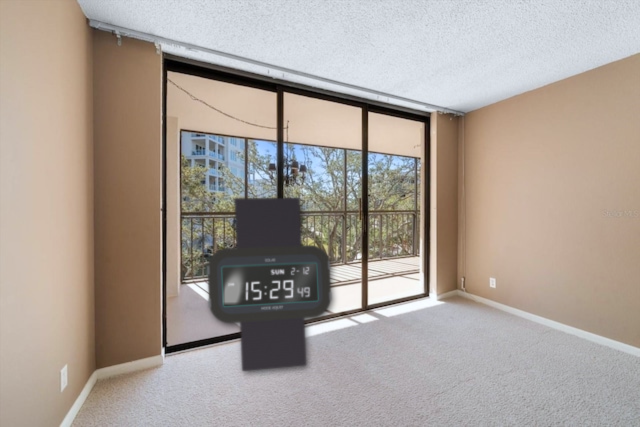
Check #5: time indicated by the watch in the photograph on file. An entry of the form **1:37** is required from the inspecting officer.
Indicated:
**15:29**
